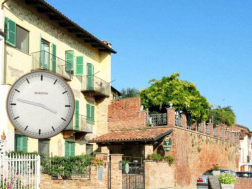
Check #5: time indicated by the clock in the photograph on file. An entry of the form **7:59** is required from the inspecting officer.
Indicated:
**3:47**
